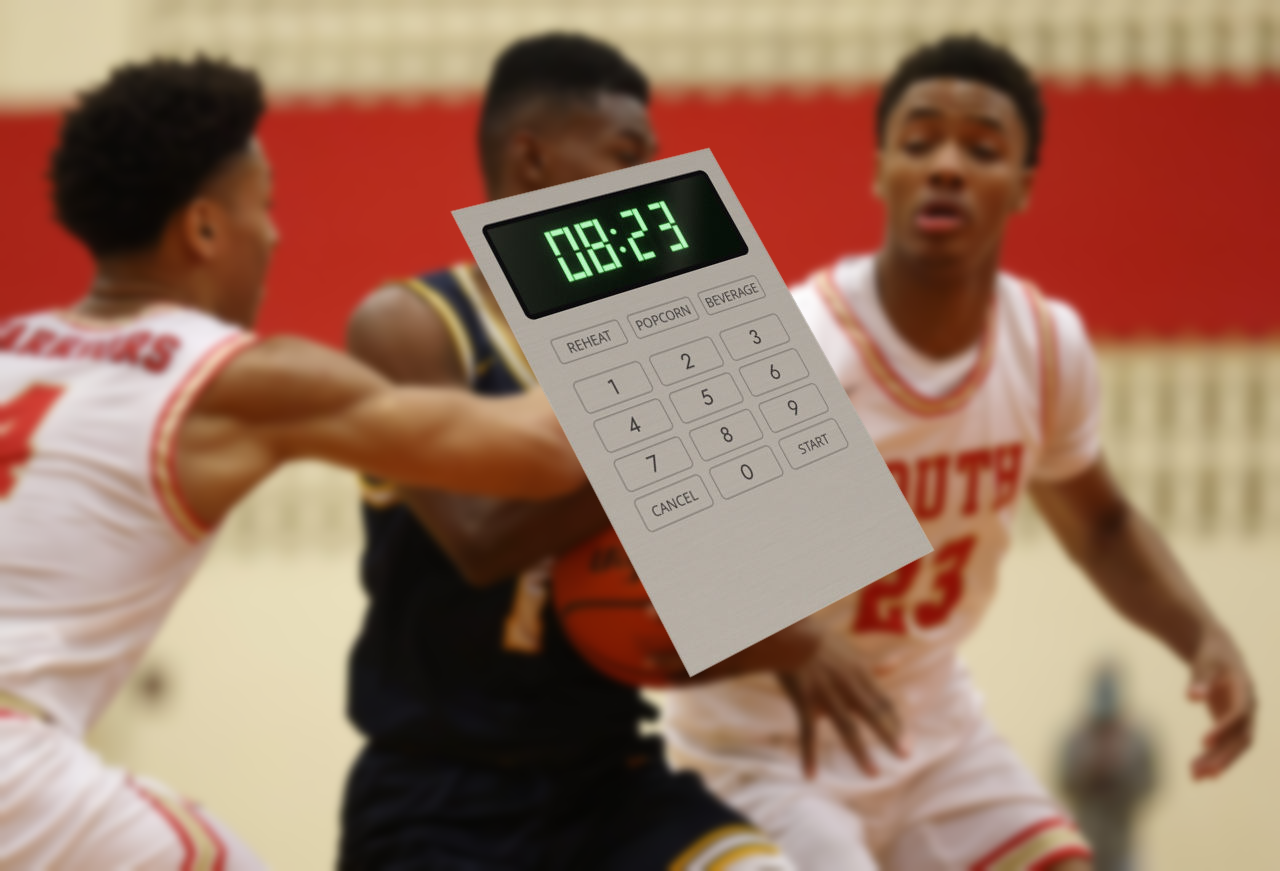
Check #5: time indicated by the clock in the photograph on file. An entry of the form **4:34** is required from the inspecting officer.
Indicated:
**8:23**
